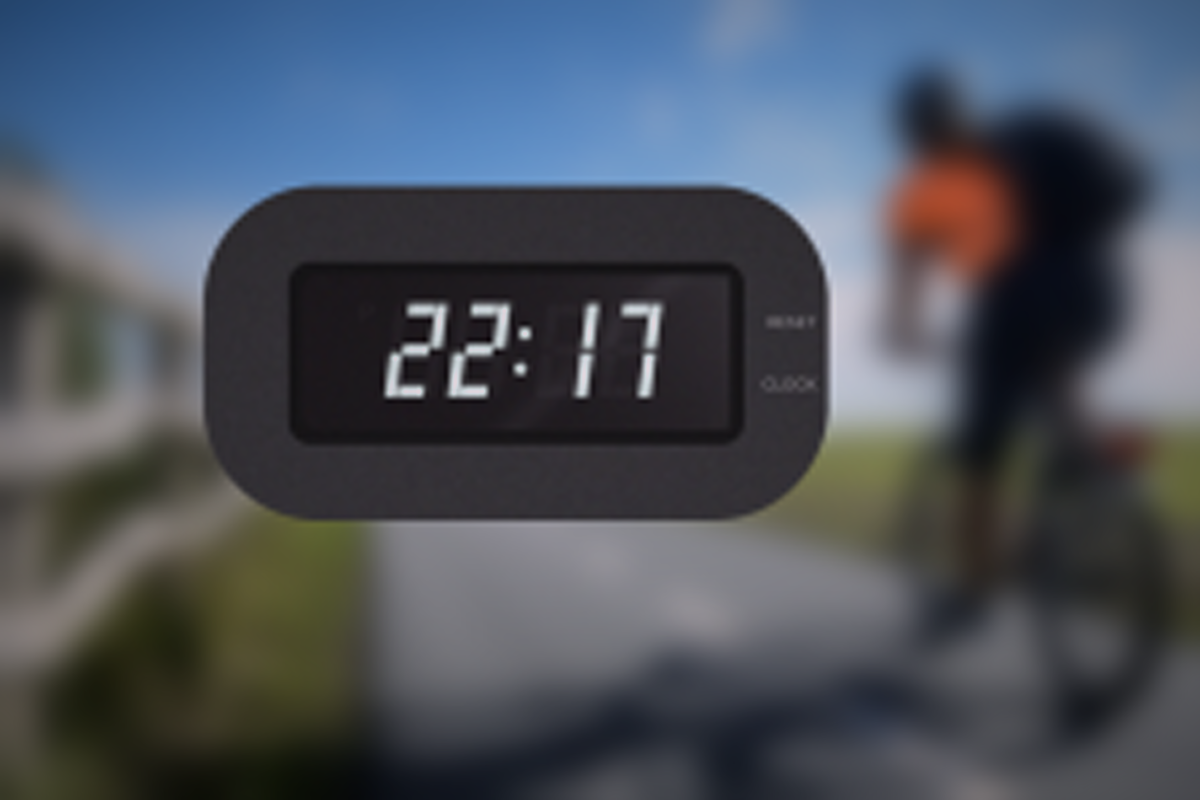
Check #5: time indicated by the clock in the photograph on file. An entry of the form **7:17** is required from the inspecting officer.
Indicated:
**22:17**
